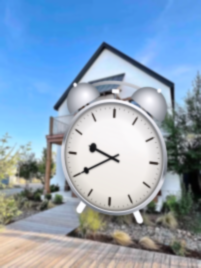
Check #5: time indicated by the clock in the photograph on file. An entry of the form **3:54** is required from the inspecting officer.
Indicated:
**9:40**
